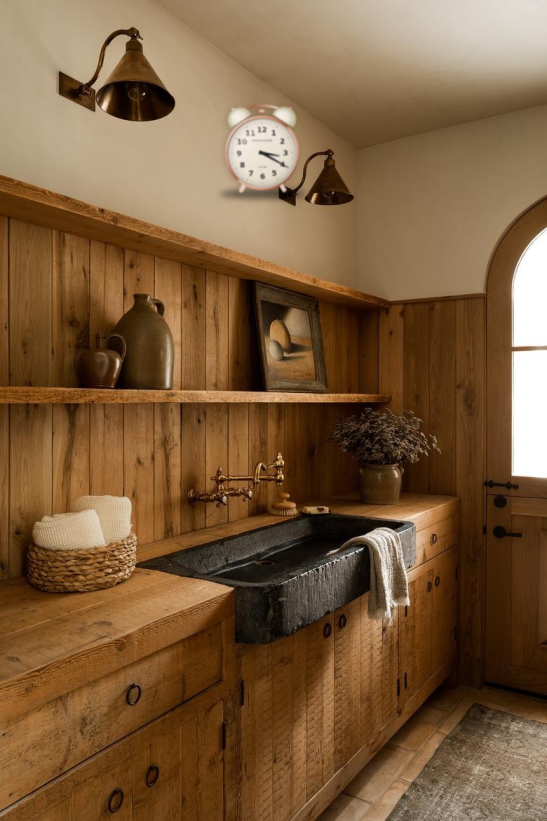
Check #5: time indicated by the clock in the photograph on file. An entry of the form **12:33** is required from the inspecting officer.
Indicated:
**3:20**
